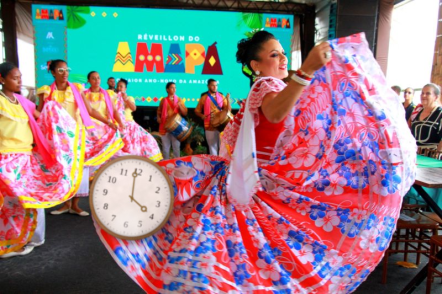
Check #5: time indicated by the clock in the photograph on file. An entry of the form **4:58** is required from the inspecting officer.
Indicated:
**3:59**
